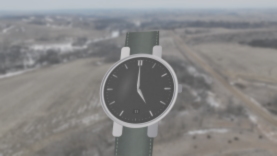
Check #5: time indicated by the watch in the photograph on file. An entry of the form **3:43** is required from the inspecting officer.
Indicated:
**5:00**
